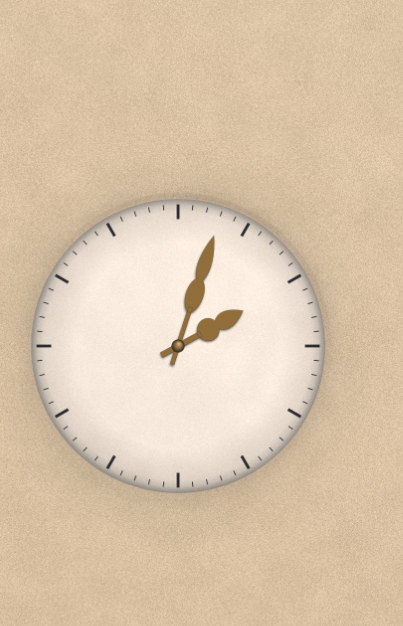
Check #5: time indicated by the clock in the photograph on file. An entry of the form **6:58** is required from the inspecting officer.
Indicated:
**2:03**
